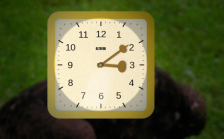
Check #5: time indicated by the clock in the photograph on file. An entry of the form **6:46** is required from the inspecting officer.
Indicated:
**3:09**
